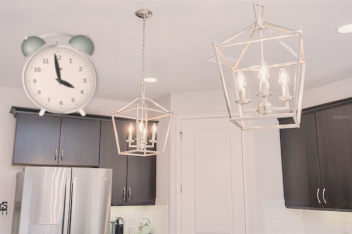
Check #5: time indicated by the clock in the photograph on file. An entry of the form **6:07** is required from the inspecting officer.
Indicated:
**3:59**
